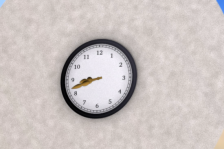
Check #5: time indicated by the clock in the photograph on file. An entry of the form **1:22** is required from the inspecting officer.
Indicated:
**8:42**
